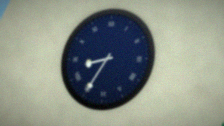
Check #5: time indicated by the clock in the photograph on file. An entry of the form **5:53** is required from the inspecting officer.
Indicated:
**8:35**
